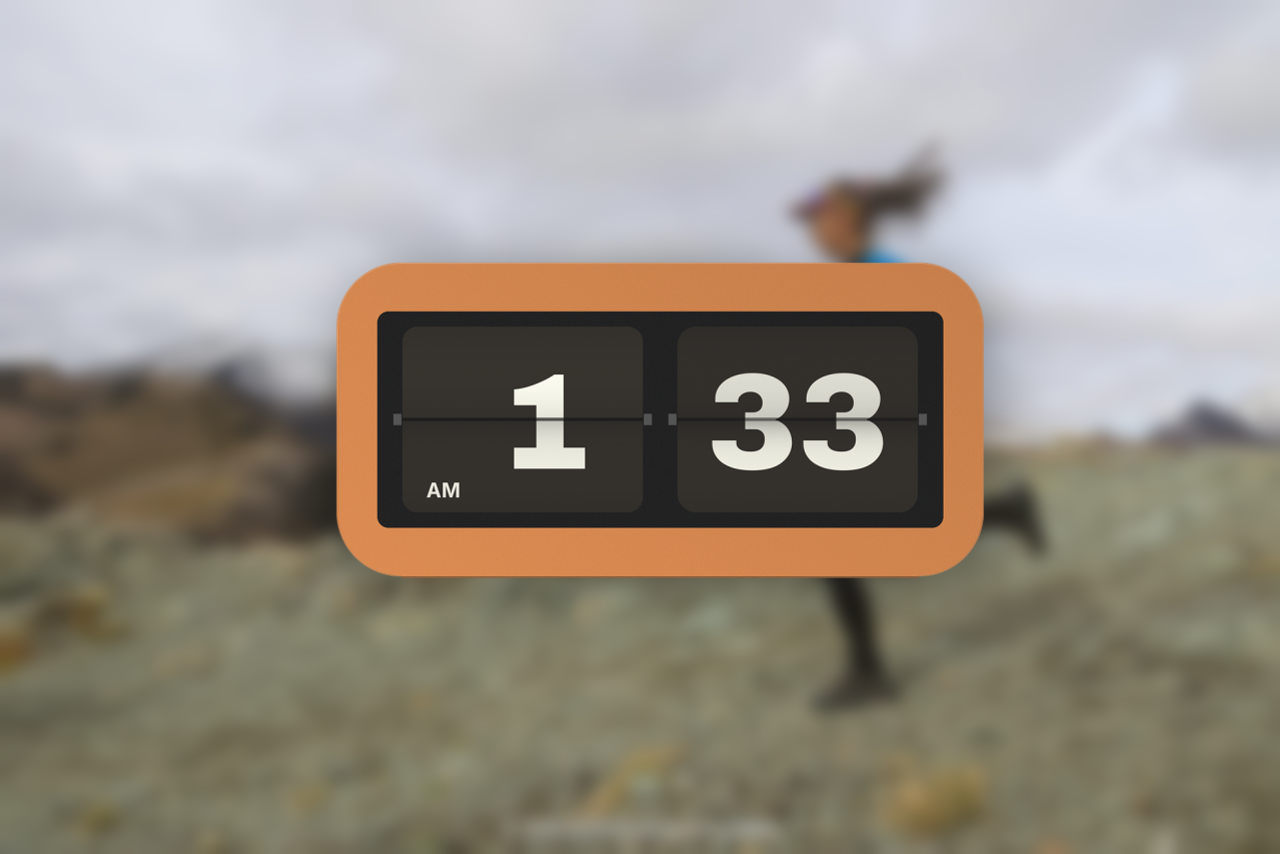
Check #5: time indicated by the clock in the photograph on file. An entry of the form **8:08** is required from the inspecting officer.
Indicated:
**1:33**
